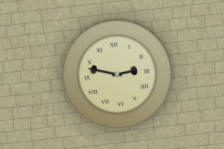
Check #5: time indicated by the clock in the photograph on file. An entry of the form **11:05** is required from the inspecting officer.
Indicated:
**2:48**
